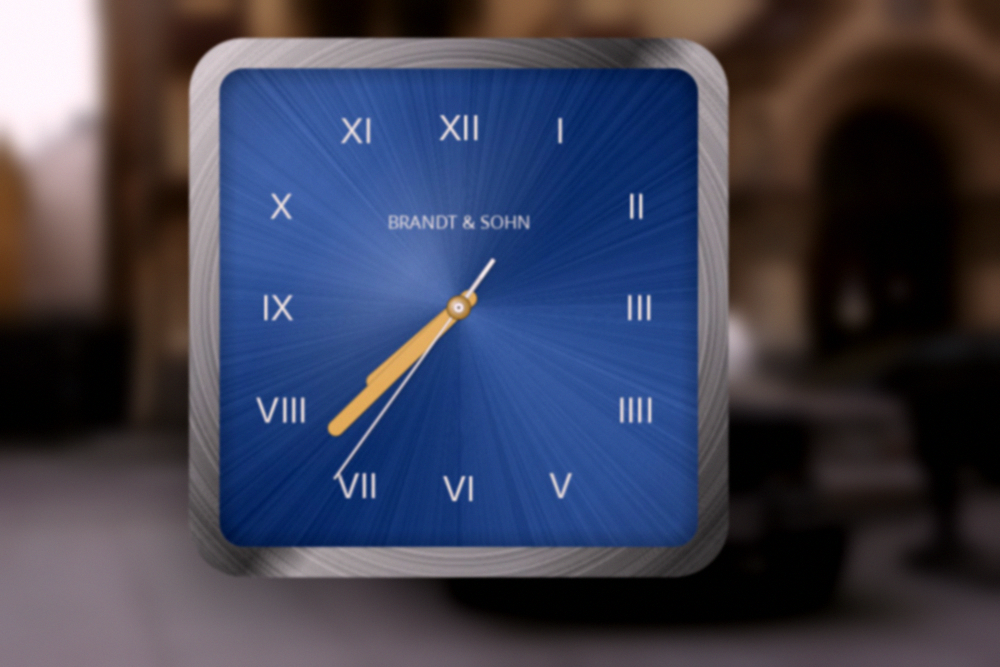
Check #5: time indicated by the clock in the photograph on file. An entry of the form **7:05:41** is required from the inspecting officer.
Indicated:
**7:37:36**
